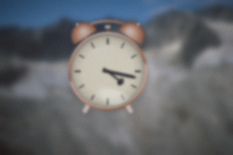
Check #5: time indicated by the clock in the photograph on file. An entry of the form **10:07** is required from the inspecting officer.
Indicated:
**4:17**
